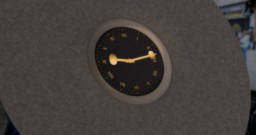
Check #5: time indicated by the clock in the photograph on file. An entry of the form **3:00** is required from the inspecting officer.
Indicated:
**9:13**
